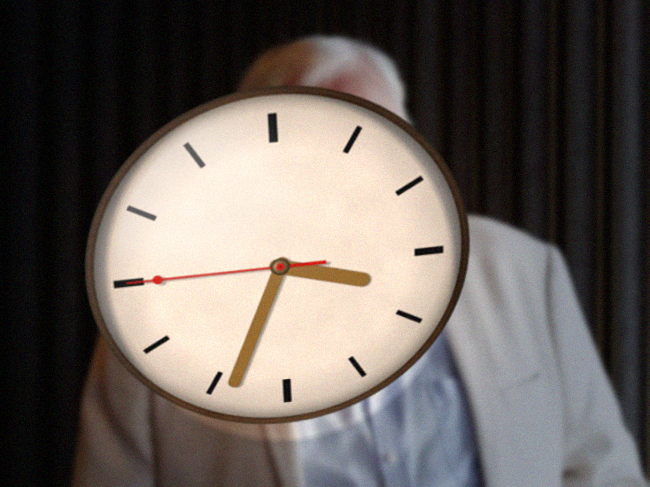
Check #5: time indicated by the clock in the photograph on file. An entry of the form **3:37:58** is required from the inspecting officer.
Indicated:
**3:33:45**
